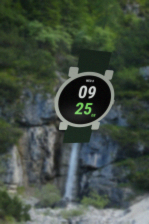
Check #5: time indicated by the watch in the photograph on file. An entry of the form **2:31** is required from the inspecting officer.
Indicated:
**9:25**
